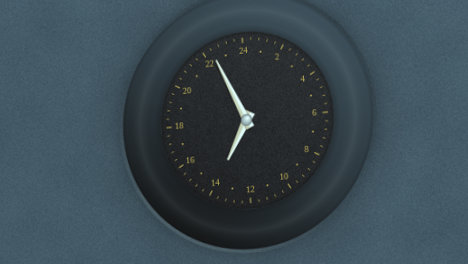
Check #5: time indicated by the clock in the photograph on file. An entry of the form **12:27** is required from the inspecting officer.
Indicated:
**13:56**
